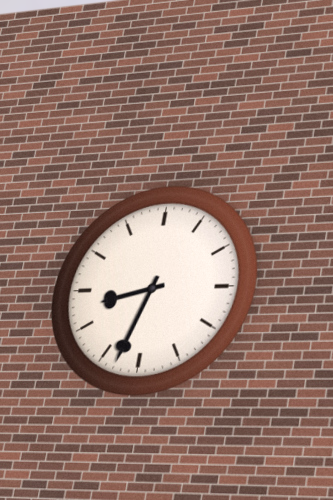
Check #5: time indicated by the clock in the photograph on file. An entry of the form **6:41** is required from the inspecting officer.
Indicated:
**8:33**
